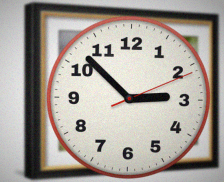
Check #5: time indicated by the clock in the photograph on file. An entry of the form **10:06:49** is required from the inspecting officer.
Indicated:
**2:52:11**
